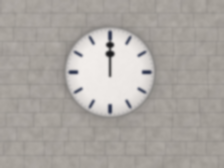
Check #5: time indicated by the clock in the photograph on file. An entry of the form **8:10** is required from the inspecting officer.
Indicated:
**12:00**
